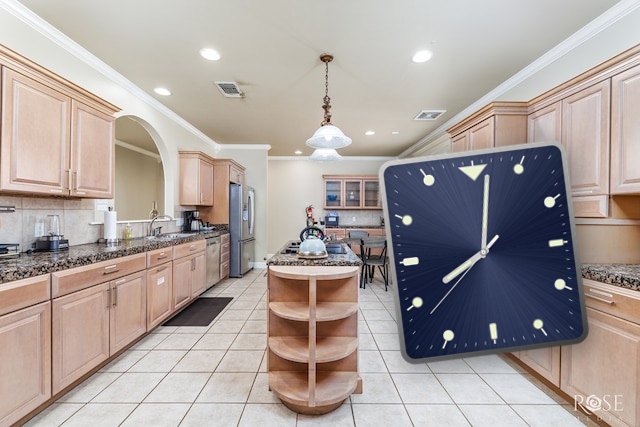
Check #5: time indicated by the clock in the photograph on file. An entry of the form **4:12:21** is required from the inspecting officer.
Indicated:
**8:01:38**
